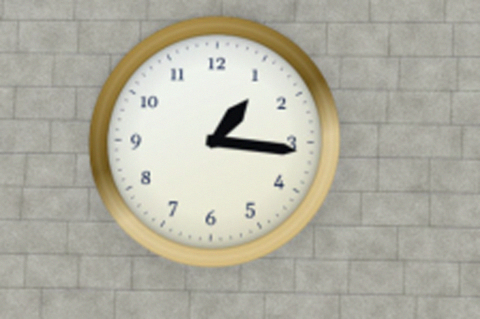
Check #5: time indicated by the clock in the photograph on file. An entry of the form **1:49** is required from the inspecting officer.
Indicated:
**1:16**
